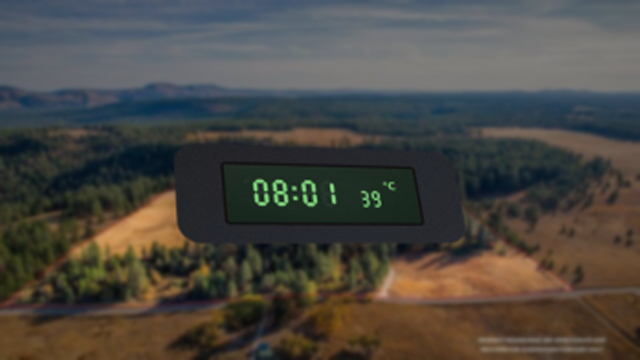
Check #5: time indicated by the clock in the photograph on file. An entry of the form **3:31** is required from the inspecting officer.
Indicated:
**8:01**
